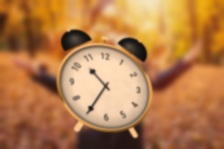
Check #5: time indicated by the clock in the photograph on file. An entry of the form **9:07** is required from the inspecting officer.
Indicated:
**10:35**
